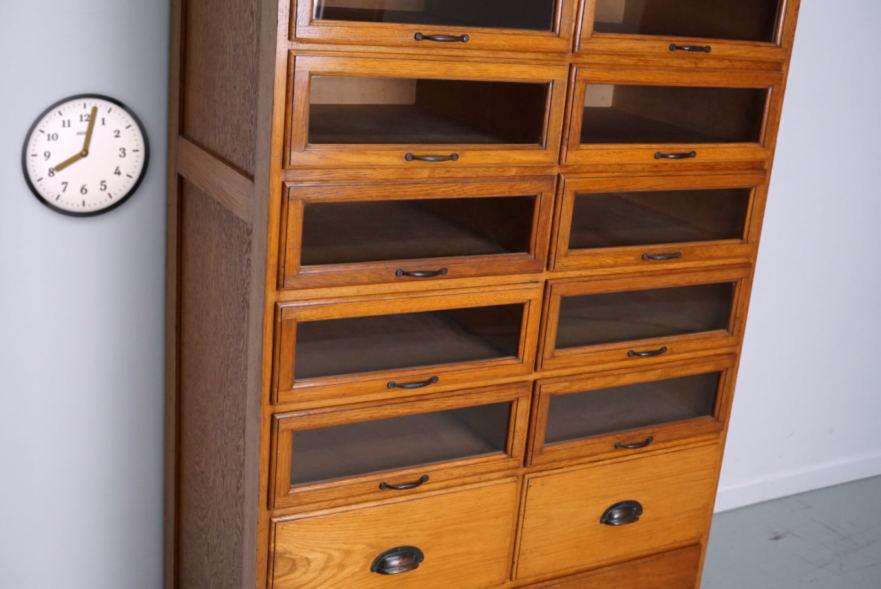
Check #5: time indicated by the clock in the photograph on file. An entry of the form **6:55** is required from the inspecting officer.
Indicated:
**8:02**
